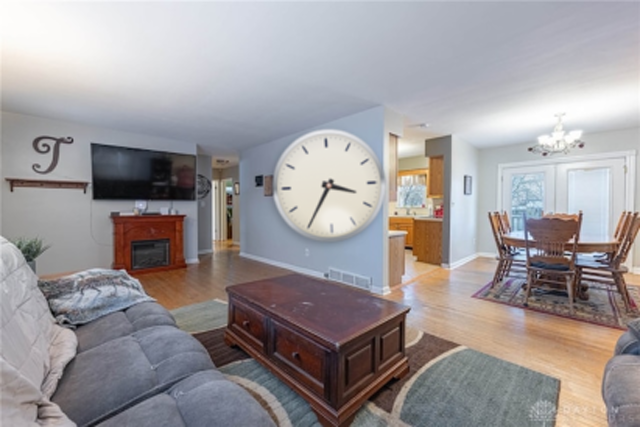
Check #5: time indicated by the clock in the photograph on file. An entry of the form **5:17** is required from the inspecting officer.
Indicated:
**3:35**
